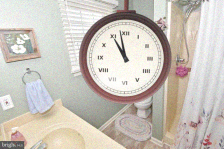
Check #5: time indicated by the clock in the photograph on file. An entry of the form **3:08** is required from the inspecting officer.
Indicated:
**10:58**
